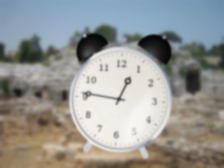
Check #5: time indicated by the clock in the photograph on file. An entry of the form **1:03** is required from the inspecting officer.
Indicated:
**12:46**
